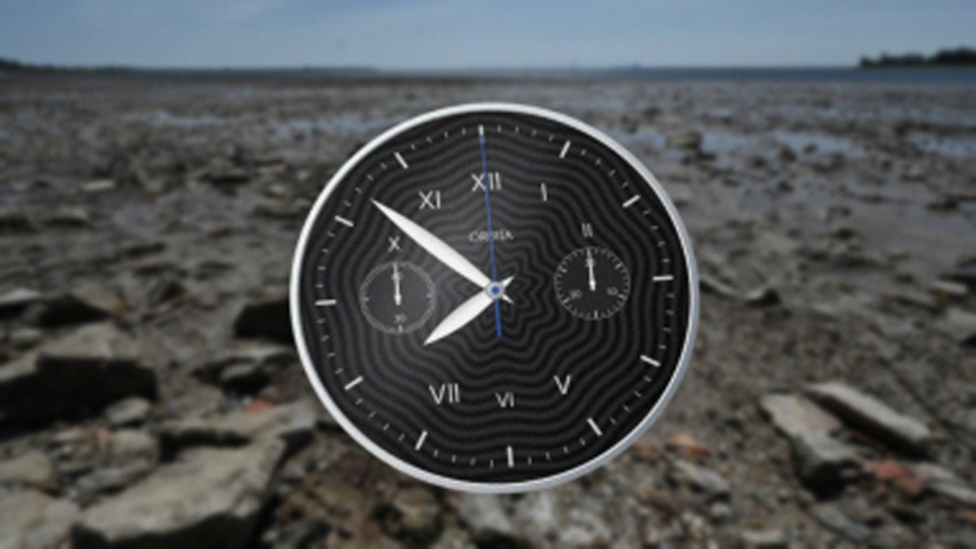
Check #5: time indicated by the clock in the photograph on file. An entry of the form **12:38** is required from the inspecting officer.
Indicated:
**7:52**
